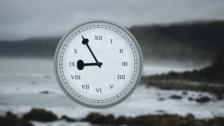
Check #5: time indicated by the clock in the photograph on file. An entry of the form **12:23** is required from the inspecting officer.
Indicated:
**8:55**
